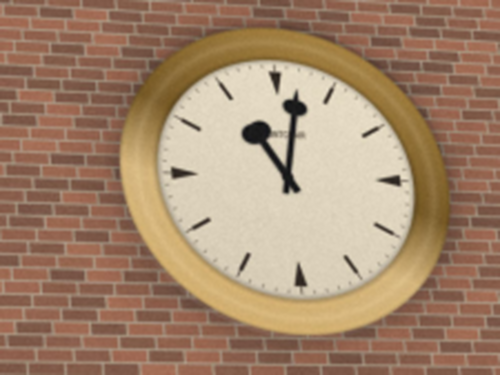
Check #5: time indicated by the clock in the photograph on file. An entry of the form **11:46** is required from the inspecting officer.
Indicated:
**11:02**
